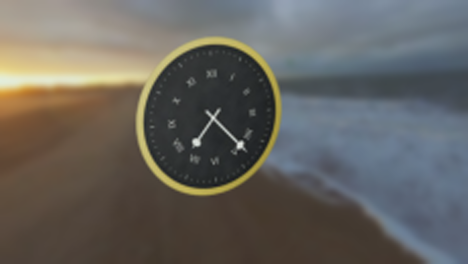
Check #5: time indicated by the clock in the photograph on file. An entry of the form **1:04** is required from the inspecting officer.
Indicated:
**7:23**
